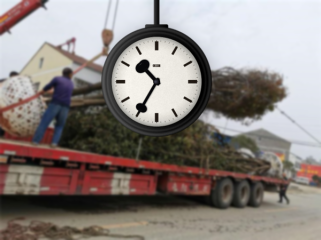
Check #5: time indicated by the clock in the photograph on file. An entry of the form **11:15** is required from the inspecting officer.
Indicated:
**10:35**
